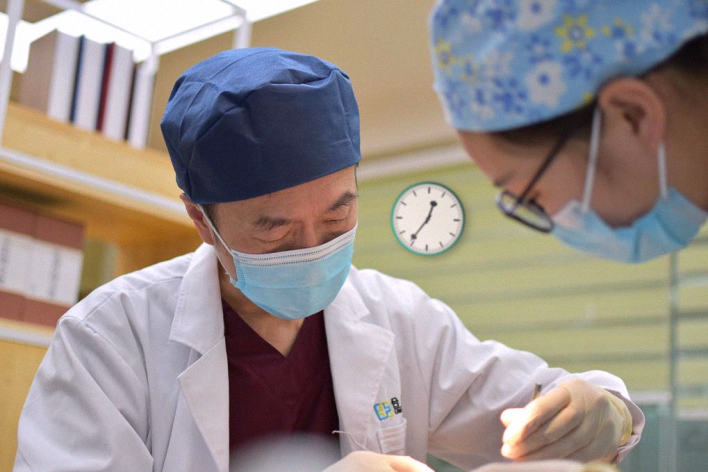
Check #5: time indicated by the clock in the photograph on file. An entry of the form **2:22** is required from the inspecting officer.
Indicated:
**12:36**
